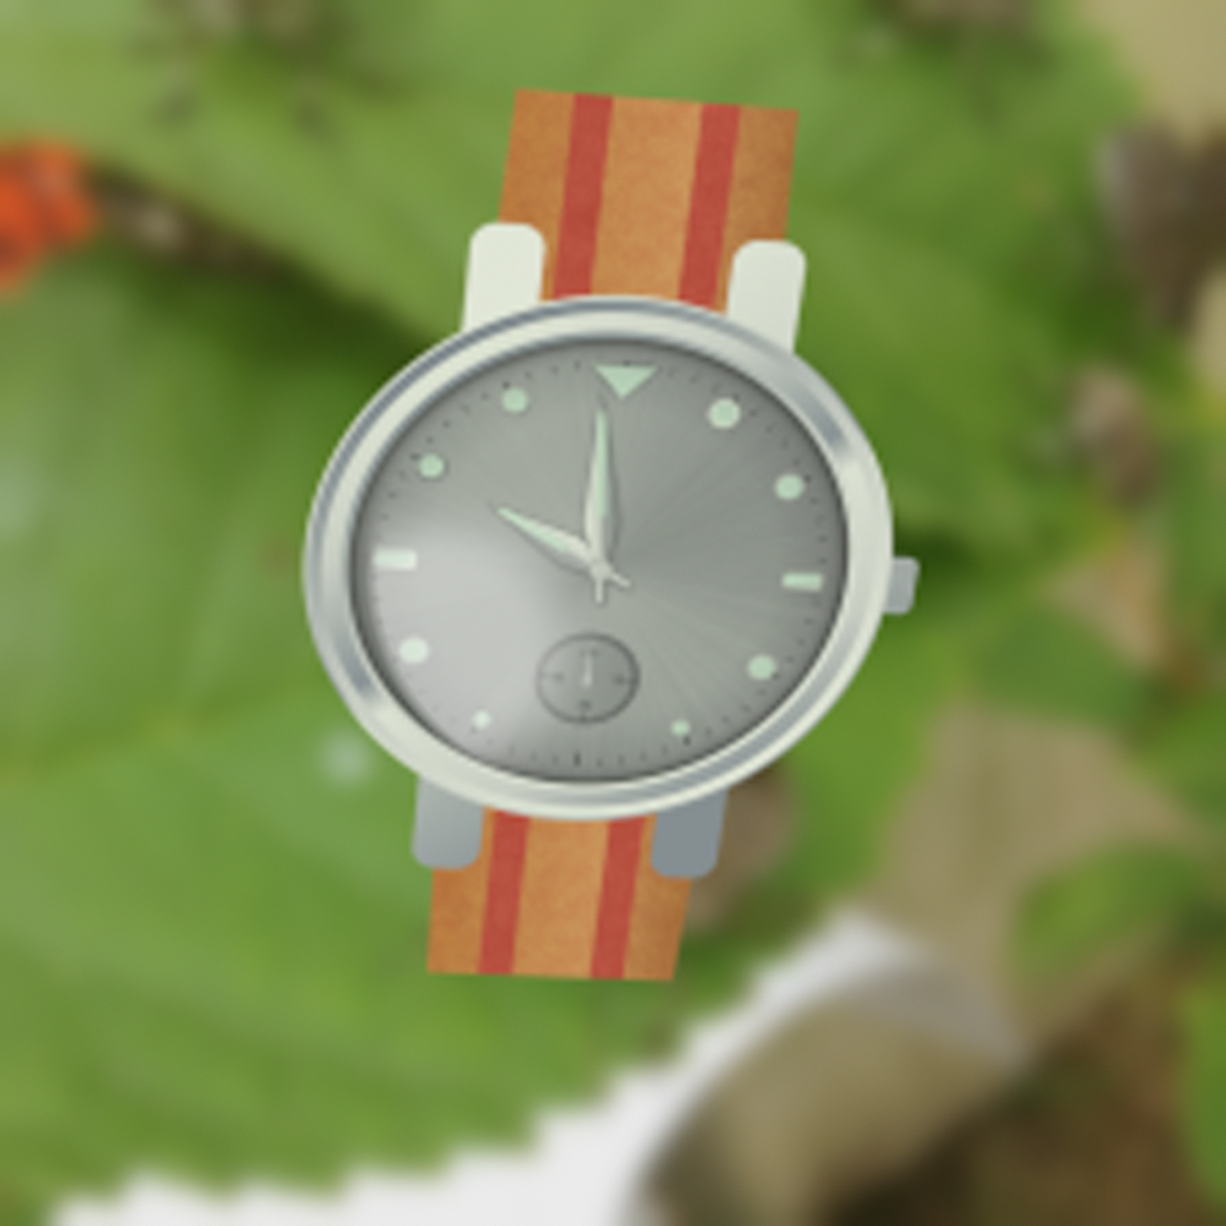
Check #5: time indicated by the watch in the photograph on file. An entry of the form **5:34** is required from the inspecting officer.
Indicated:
**9:59**
